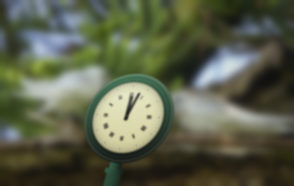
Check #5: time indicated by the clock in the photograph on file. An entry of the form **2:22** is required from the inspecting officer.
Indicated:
**12:03**
